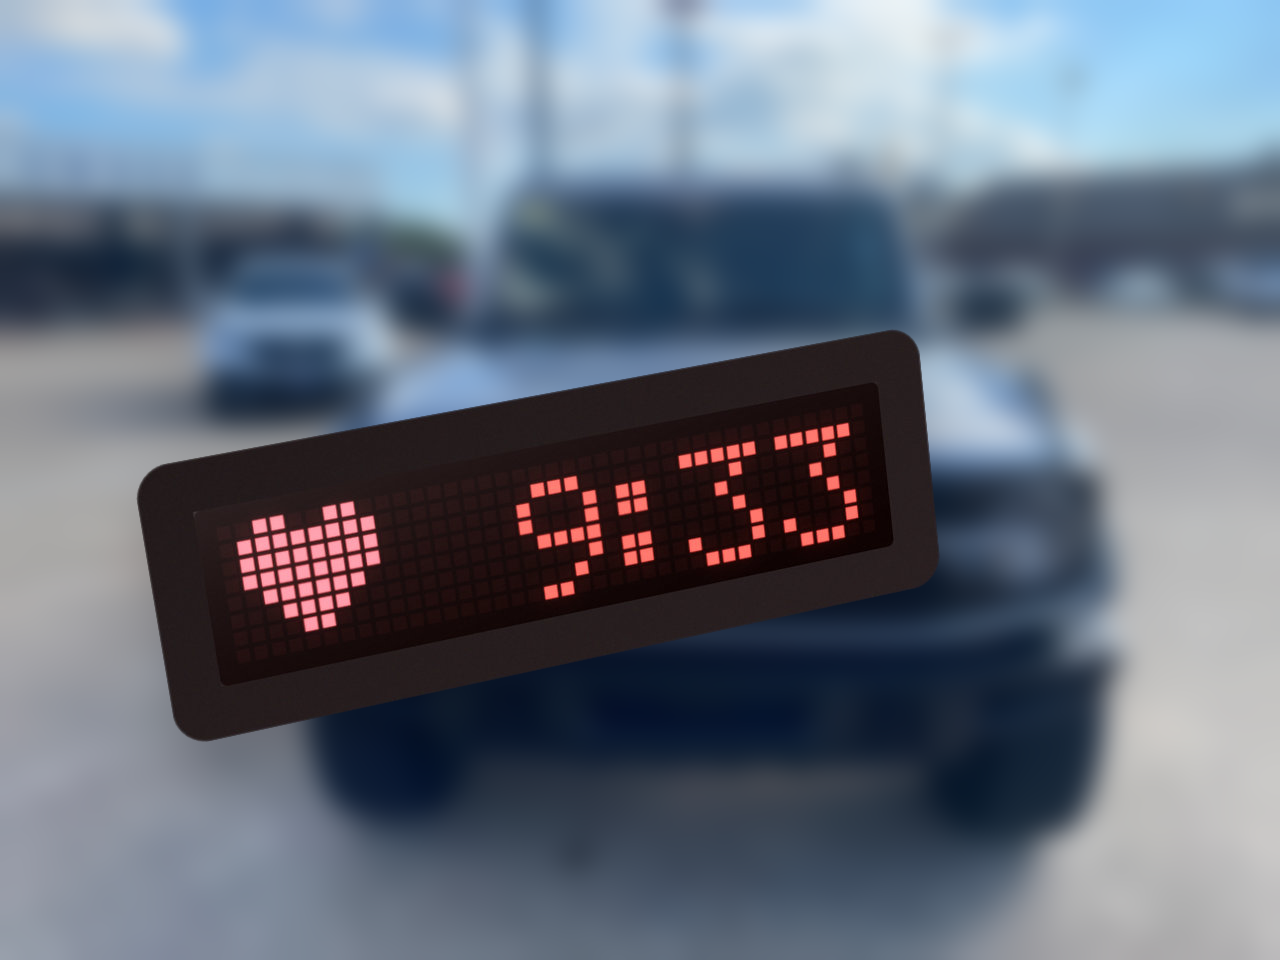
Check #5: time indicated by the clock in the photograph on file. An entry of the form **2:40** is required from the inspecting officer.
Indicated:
**9:33**
